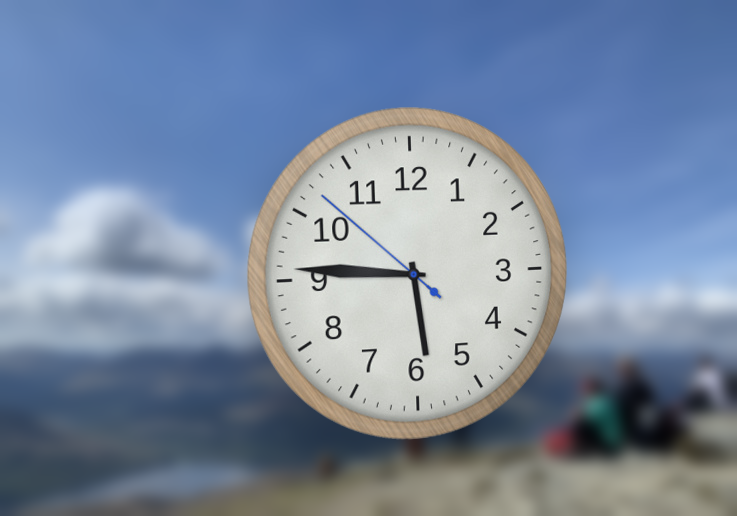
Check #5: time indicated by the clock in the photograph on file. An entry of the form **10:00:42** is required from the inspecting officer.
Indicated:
**5:45:52**
